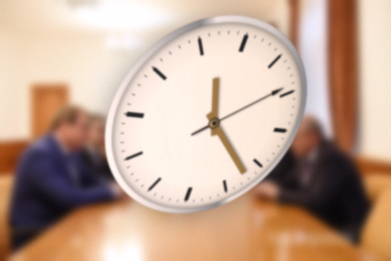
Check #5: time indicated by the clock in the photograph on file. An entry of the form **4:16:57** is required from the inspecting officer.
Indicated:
**11:22:09**
